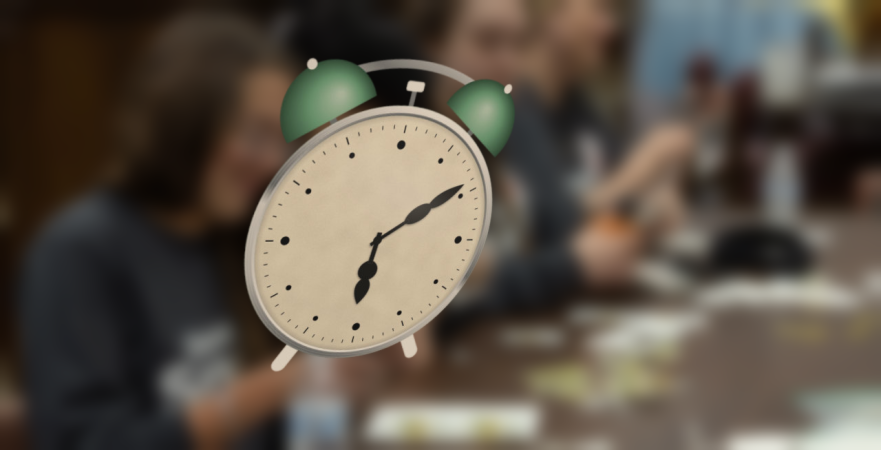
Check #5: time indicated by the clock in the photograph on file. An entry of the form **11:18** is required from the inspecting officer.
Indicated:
**6:09**
